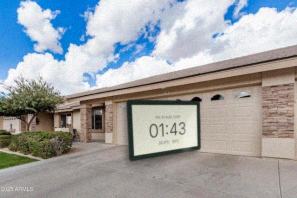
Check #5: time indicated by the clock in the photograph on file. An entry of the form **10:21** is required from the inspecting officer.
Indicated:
**1:43**
